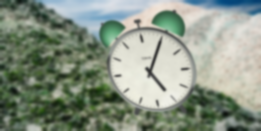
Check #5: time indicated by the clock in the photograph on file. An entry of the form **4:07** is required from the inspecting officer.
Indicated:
**5:05**
